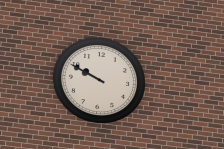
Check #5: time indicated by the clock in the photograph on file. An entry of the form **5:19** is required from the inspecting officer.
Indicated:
**9:49**
